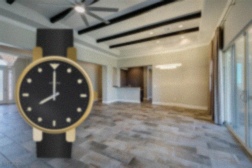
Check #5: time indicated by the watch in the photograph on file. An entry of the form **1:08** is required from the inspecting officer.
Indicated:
**8:00**
